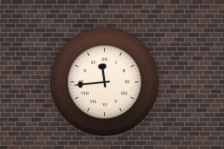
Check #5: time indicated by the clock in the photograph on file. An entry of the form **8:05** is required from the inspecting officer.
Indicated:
**11:44**
